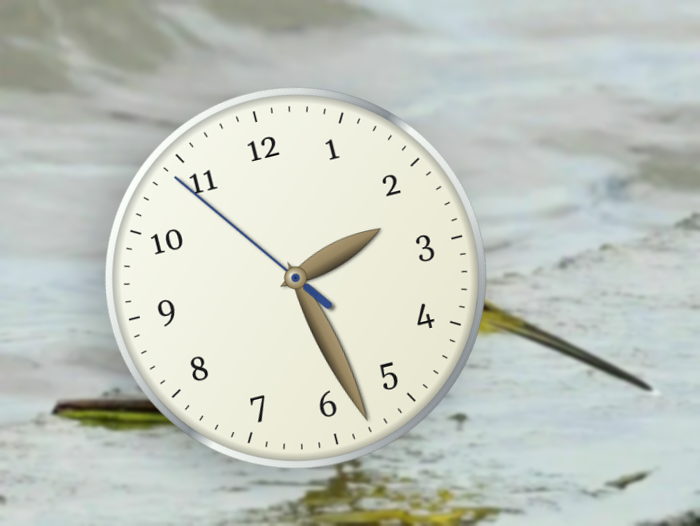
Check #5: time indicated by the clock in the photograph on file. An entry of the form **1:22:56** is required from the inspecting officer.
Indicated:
**2:27:54**
